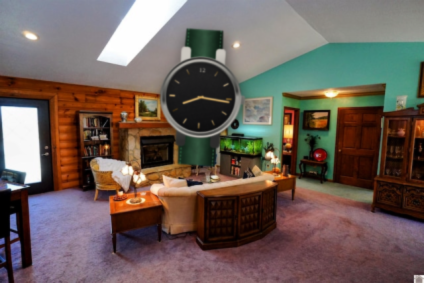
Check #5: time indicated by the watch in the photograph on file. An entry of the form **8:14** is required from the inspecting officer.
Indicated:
**8:16**
